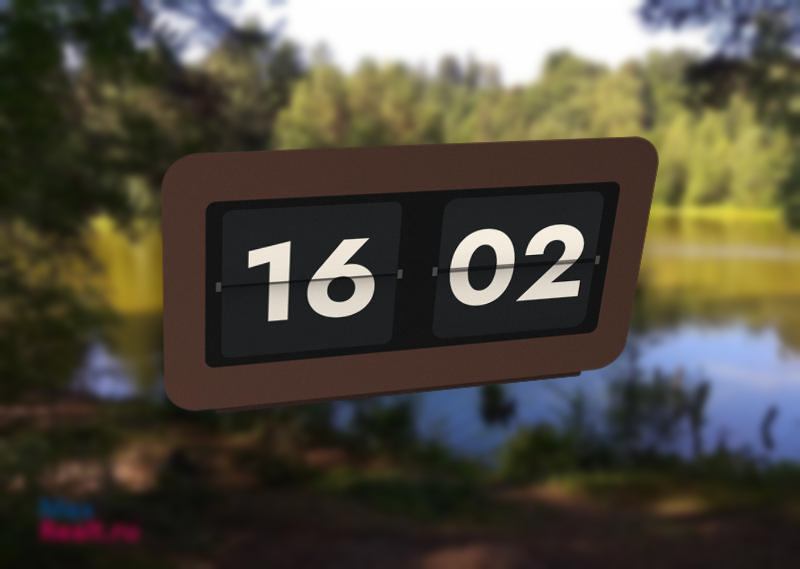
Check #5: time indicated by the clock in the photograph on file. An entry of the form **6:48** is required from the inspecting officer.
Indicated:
**16:02**
